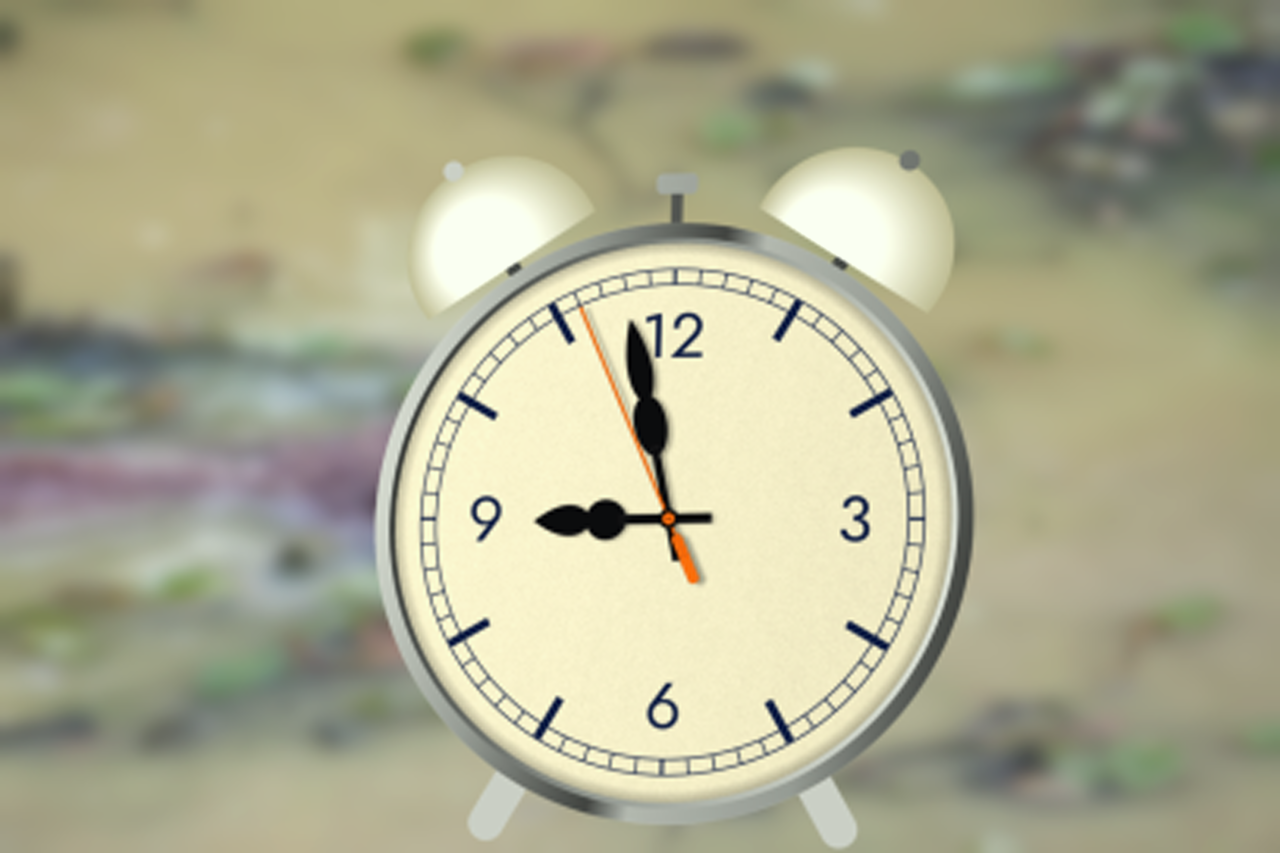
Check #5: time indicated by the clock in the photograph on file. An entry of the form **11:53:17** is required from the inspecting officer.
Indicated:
**8:57:56**
